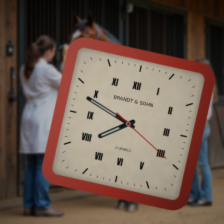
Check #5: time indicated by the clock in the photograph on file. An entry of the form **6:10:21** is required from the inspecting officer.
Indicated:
**7:48:20**
